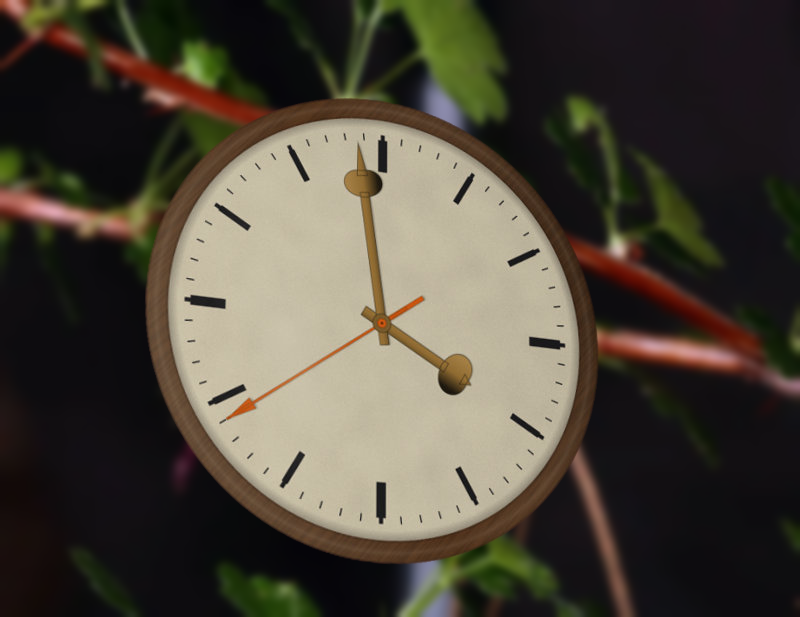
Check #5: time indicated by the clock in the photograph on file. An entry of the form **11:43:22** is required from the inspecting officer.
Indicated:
**3:58:39**
